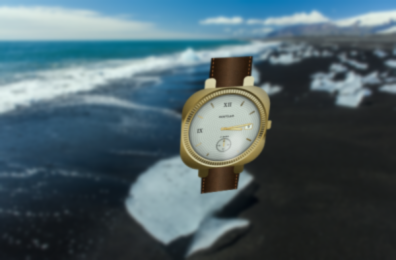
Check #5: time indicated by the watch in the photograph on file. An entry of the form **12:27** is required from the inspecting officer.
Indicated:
**3:14**
